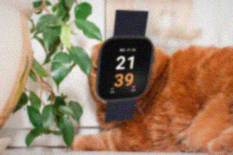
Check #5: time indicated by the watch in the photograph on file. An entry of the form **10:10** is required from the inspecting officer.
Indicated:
**21:39**
